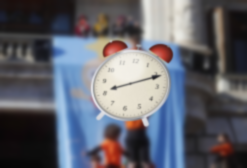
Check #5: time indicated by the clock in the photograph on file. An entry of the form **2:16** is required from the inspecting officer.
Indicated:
**8:11**
